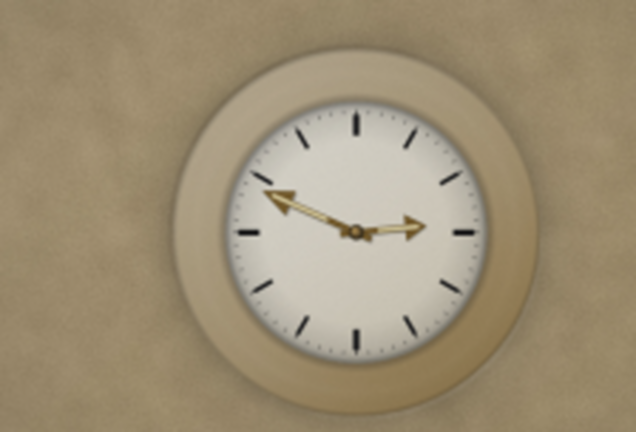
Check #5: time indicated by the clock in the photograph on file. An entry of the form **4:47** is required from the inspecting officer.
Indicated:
**2:49**
